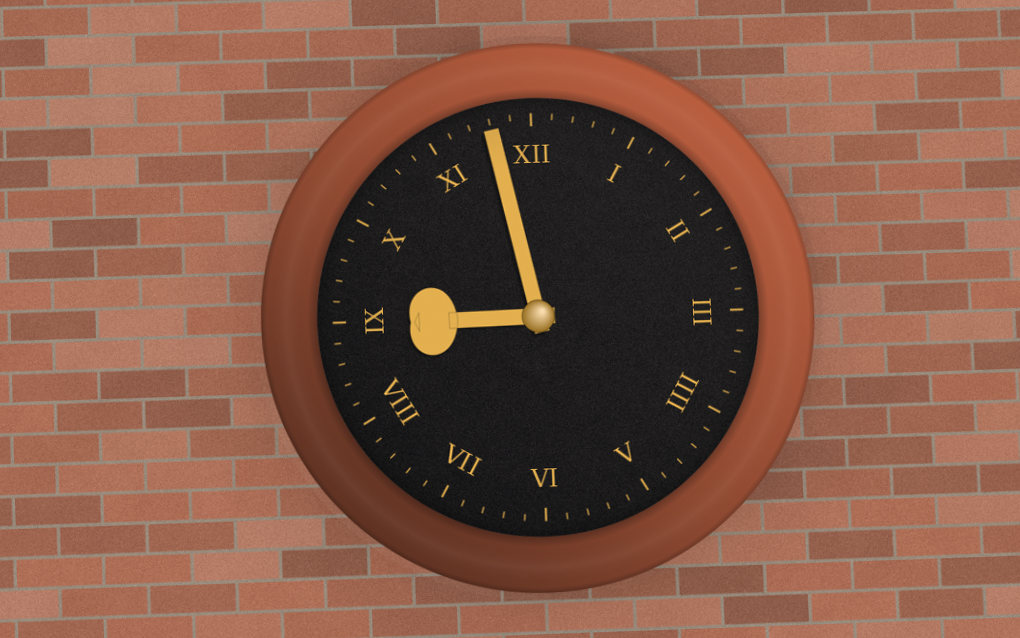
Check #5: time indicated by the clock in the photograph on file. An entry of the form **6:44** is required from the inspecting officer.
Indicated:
**8:58**
